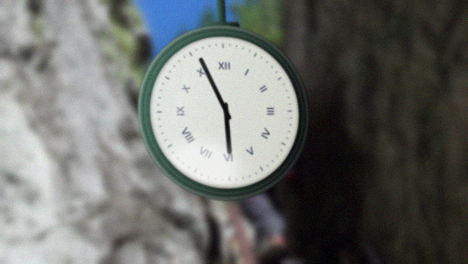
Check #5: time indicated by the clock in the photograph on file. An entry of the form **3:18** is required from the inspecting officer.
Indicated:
**5:56**
